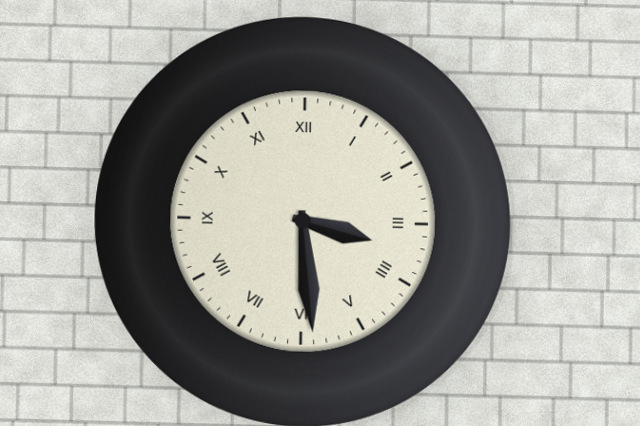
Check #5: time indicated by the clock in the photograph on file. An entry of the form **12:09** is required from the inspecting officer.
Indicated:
**3:29**
